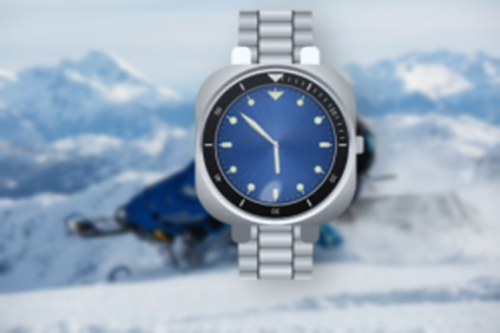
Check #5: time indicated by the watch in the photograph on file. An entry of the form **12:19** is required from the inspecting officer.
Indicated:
**5:52**
